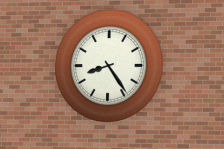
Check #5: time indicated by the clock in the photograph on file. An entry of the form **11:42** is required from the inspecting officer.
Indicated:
**8:24**
